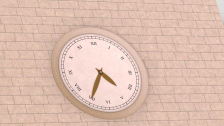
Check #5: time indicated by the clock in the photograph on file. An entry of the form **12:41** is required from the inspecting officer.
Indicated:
**4:35**
